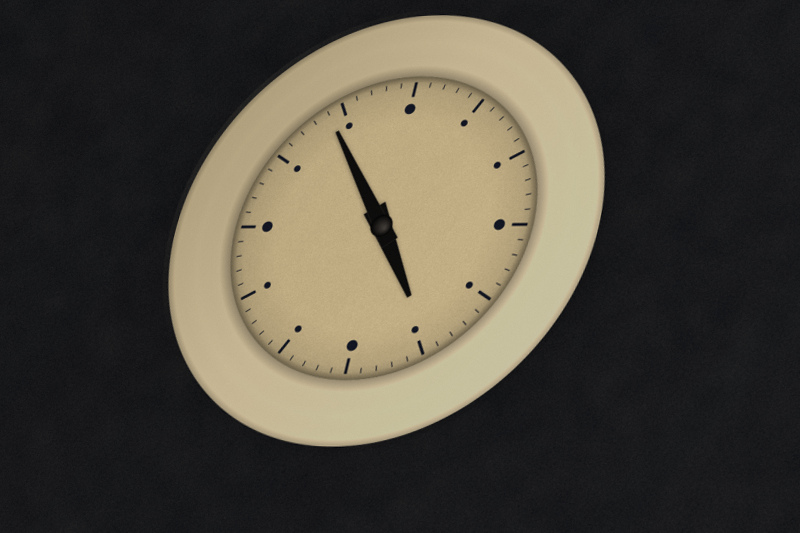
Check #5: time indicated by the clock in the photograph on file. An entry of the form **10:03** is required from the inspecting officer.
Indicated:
**4:54**
